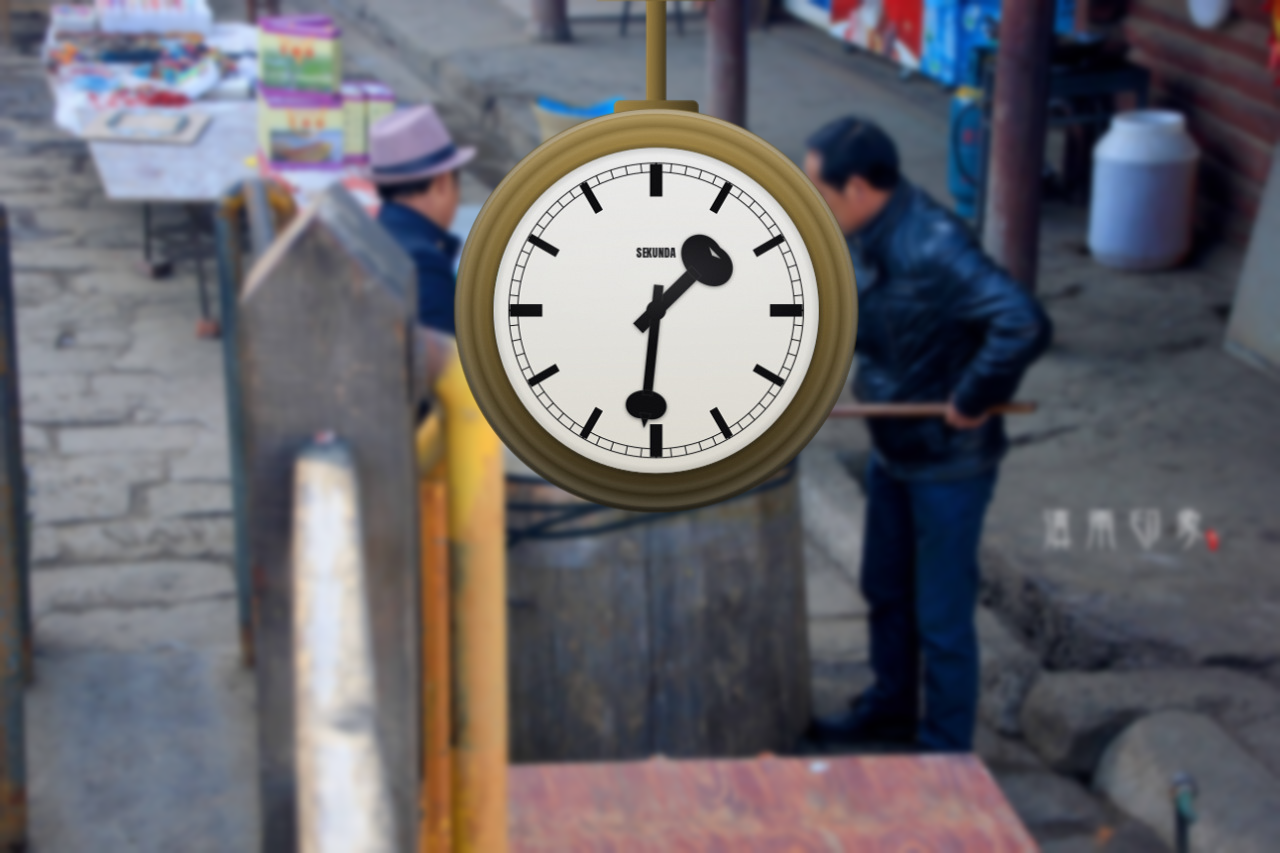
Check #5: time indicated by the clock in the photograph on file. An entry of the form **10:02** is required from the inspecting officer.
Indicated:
**1:31**
